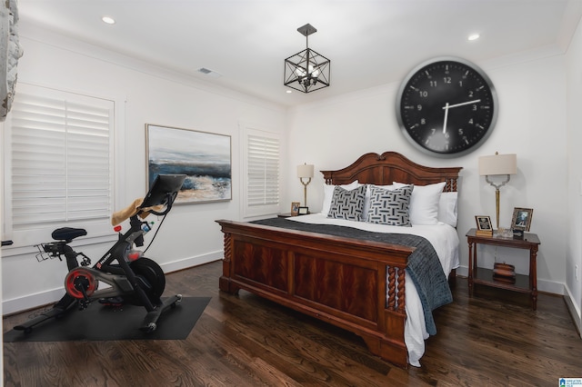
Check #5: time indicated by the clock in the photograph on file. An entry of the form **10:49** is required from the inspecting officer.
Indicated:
**6:13**
